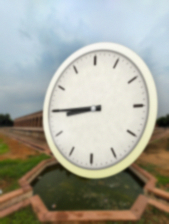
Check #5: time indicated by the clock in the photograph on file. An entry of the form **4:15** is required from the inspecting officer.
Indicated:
**8:45**
